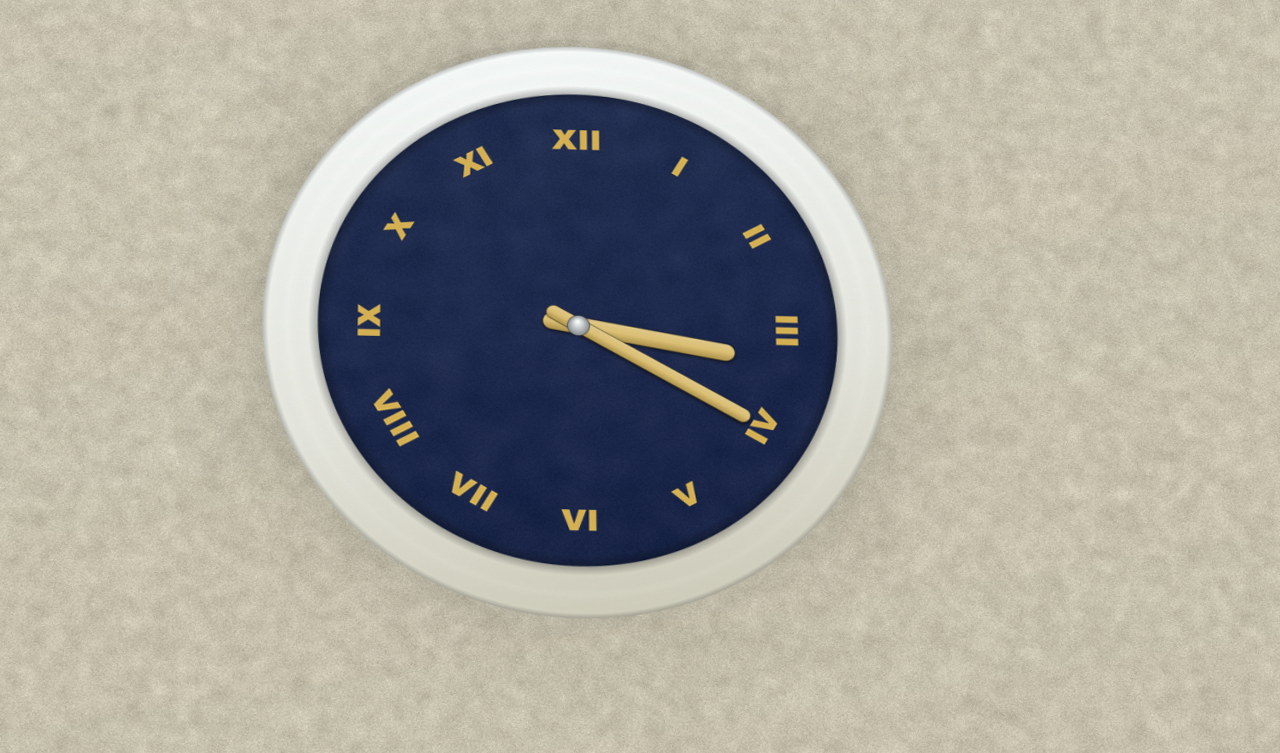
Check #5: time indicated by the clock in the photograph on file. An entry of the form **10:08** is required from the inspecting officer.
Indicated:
**3:20**
